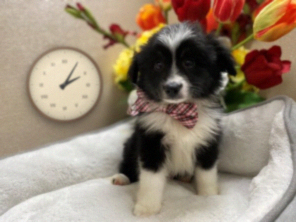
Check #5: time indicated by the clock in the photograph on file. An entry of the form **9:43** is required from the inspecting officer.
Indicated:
**2:05**
